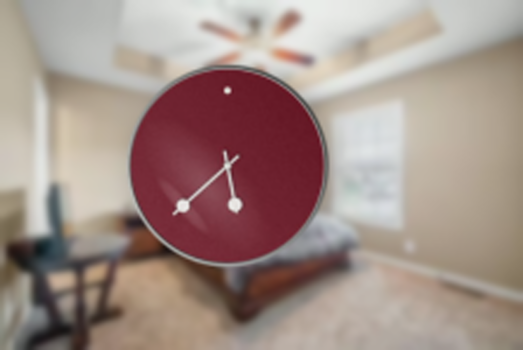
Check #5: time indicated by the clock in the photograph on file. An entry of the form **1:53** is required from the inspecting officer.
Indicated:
**5:38**
